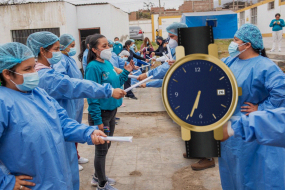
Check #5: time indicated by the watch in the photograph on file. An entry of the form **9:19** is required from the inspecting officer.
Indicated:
**6:34**
